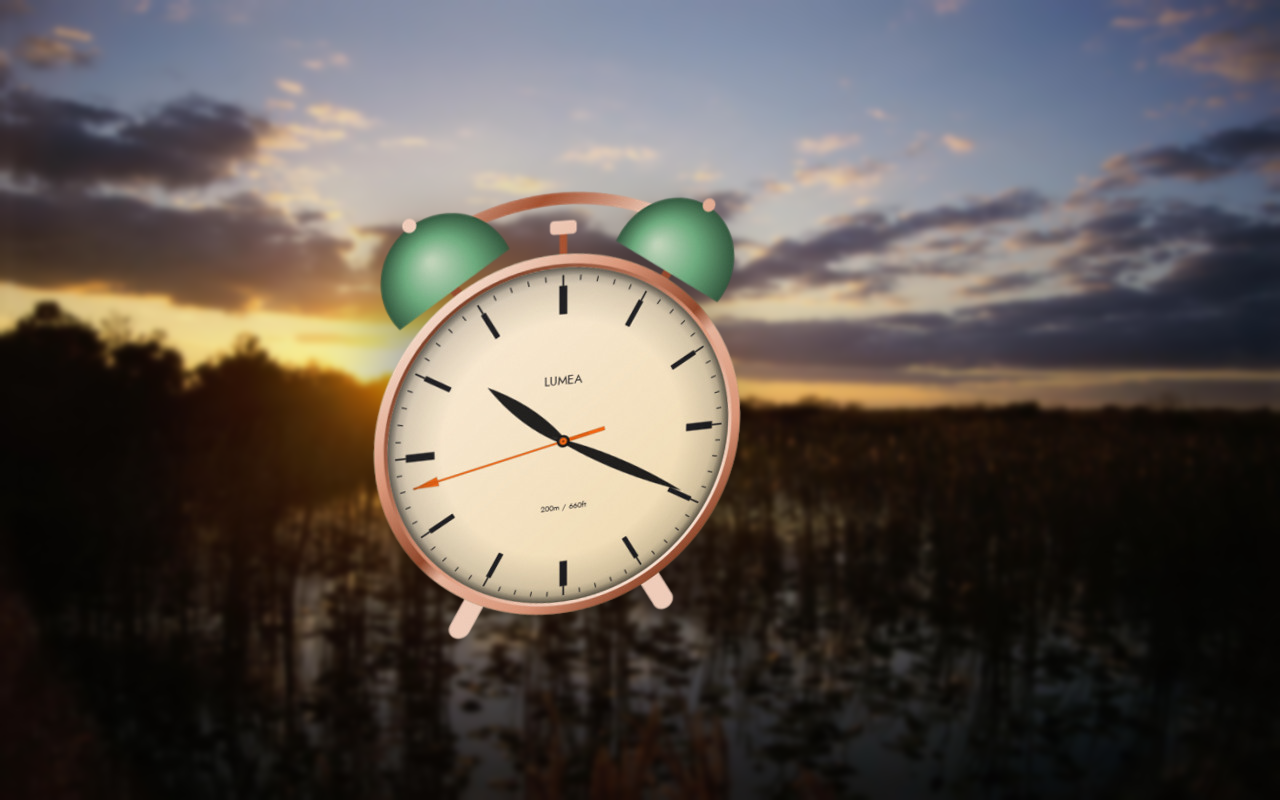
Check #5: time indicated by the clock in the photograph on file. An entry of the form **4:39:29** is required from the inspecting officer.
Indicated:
**10:19:43**
